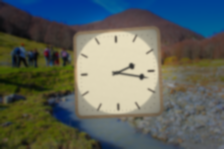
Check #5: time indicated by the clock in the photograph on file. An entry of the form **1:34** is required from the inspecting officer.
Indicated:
**2:17**
